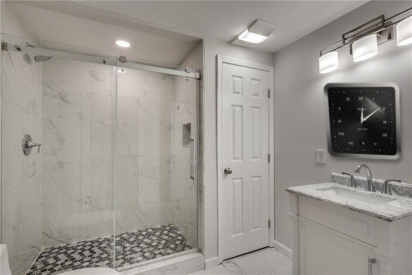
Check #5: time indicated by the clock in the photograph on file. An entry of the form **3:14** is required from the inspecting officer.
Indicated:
**12:09**
